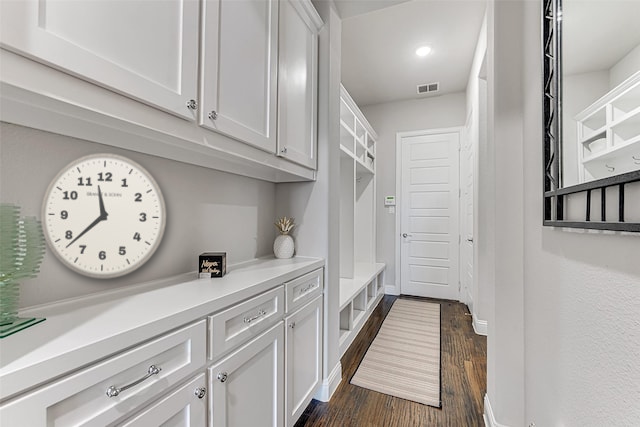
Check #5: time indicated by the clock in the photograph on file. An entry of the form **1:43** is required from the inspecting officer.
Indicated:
**11:38**
